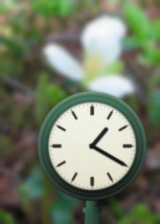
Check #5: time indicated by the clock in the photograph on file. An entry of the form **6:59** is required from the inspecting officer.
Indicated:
**1:20**
